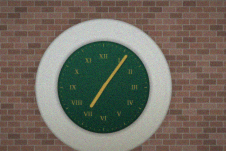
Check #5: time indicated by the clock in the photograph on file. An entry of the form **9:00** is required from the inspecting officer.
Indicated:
**7:06**
